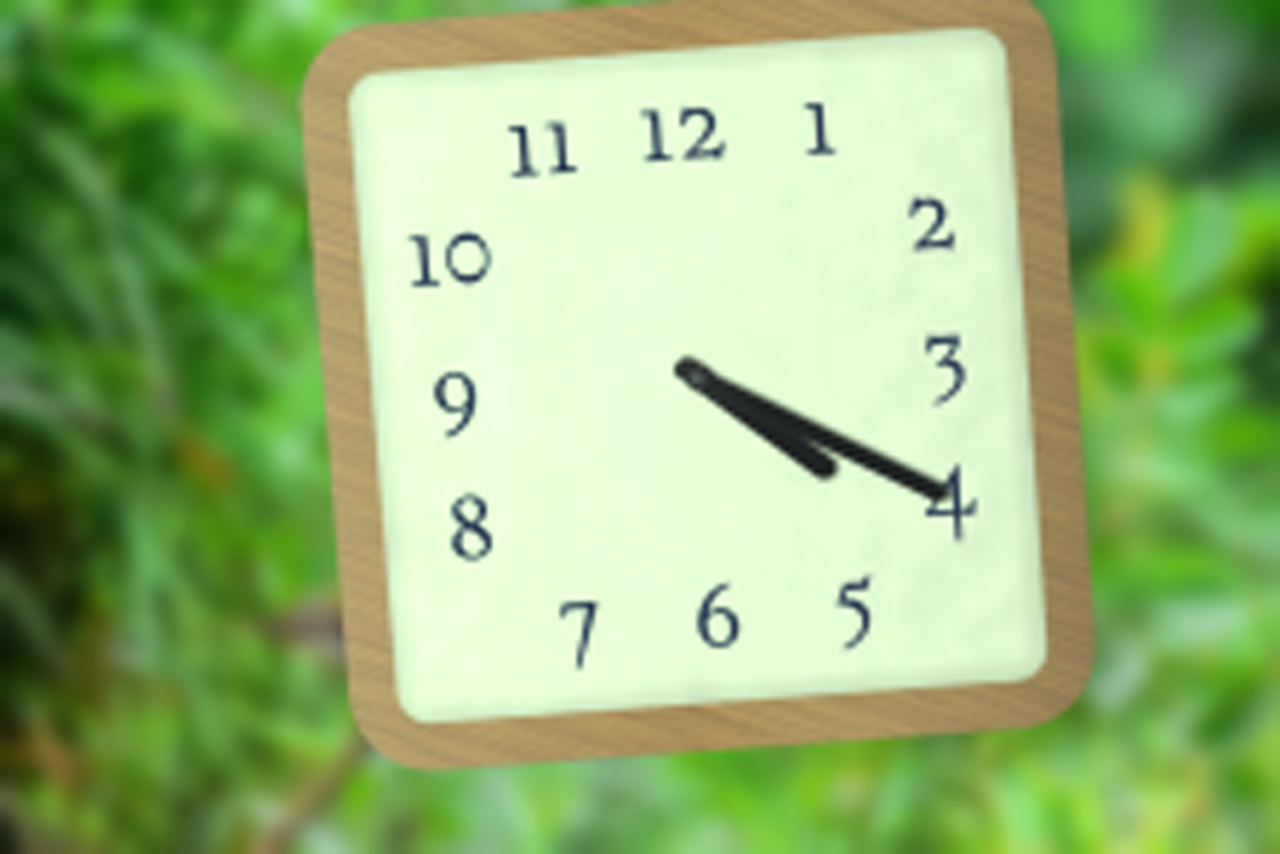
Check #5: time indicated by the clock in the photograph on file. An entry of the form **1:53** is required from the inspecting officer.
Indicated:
**4:20**
